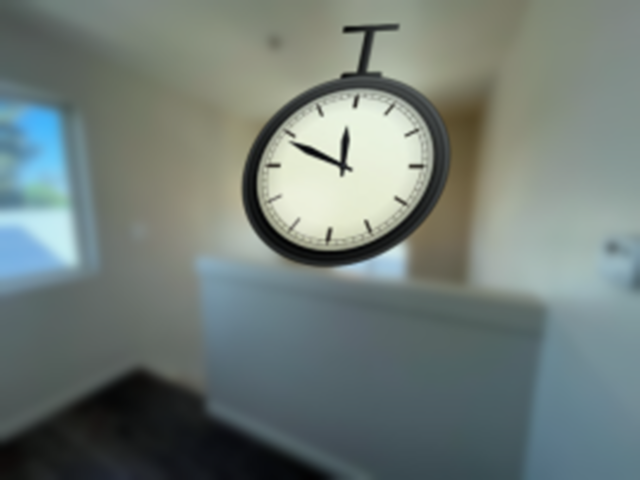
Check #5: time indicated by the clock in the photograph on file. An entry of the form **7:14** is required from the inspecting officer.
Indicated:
**11:49**
